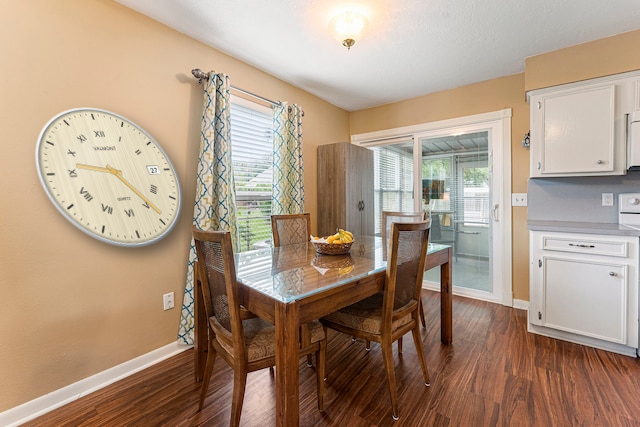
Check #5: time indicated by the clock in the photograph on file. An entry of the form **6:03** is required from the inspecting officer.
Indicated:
**9:24**
